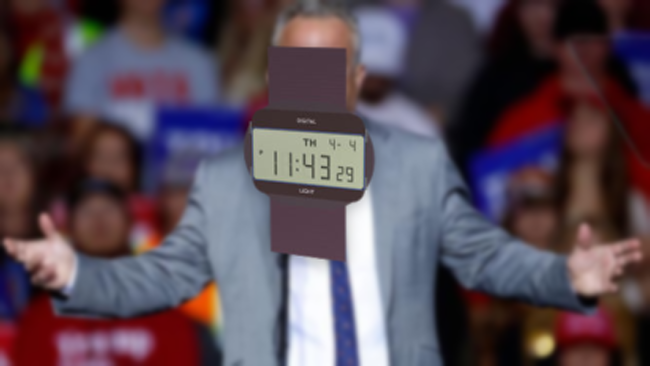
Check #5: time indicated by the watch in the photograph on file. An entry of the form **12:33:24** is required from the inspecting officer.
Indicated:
**11:43:29**
